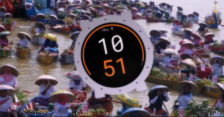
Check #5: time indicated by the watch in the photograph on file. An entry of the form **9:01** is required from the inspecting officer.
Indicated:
**10:51**
